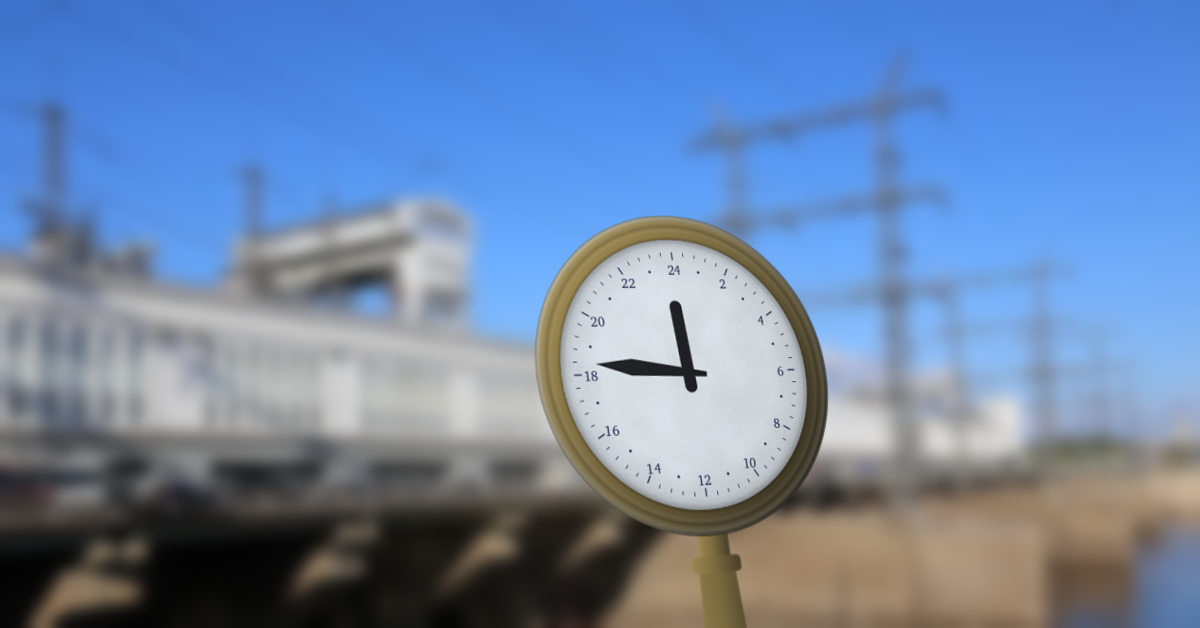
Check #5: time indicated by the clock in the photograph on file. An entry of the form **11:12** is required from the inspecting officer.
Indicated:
**23:46**
